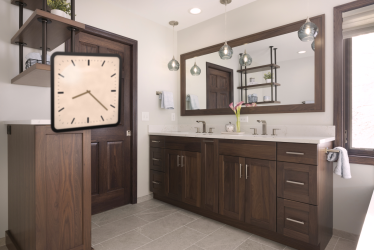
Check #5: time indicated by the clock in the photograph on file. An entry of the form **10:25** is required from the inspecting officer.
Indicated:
**8:22**
